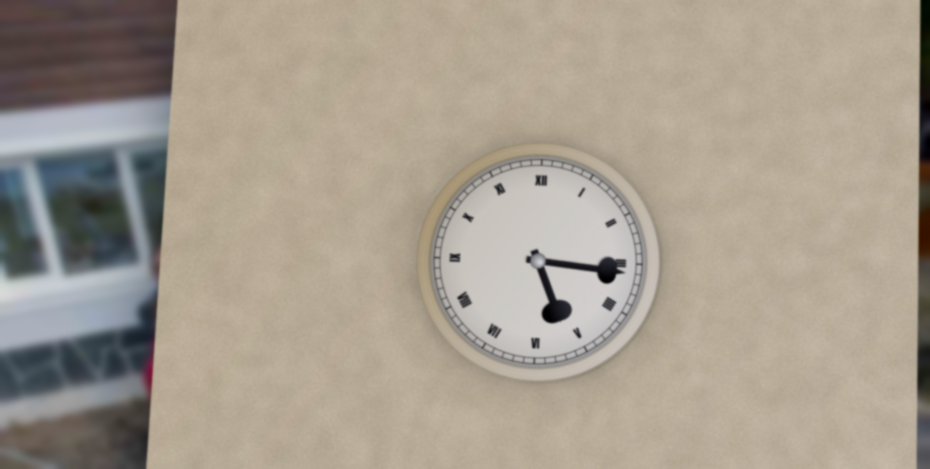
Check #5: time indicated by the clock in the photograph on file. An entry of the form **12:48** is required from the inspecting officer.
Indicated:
**5:16**
